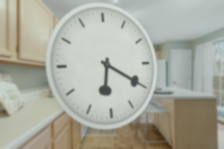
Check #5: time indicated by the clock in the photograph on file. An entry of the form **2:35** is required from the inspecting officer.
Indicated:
**6:20**
